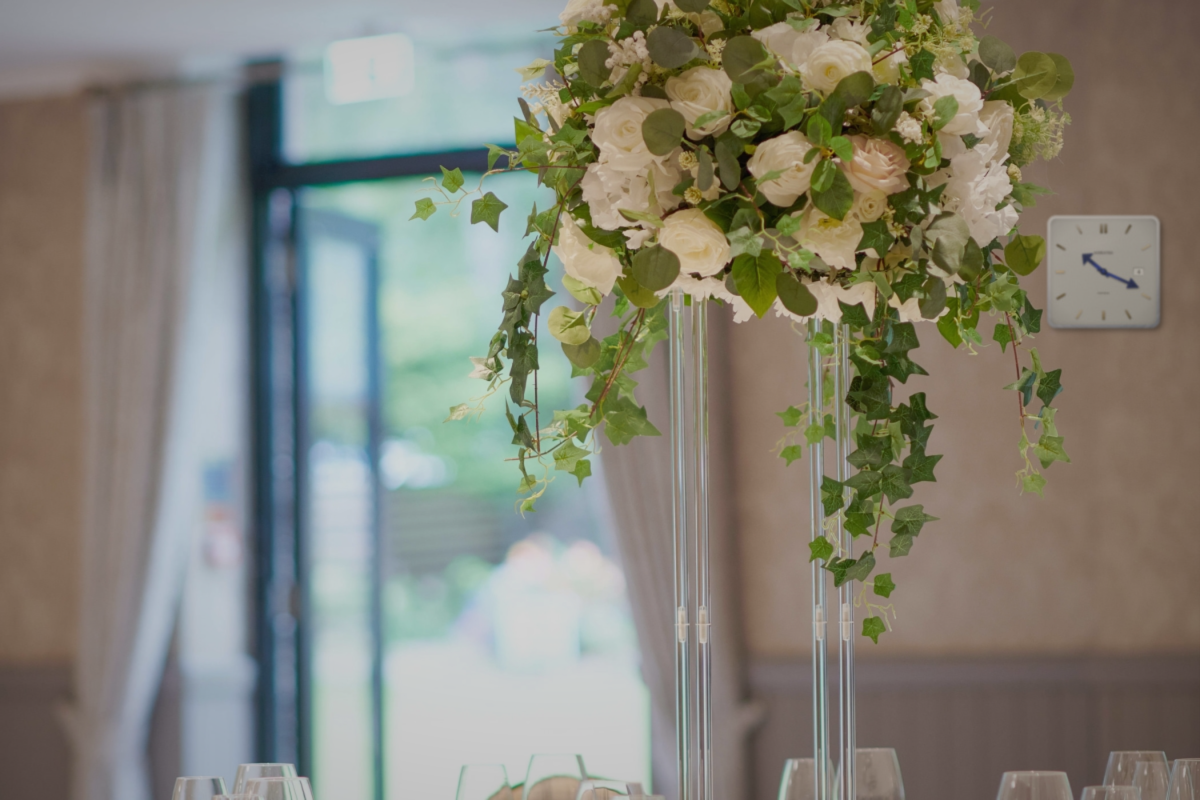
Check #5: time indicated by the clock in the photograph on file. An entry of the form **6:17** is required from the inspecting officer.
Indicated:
**10:19**
